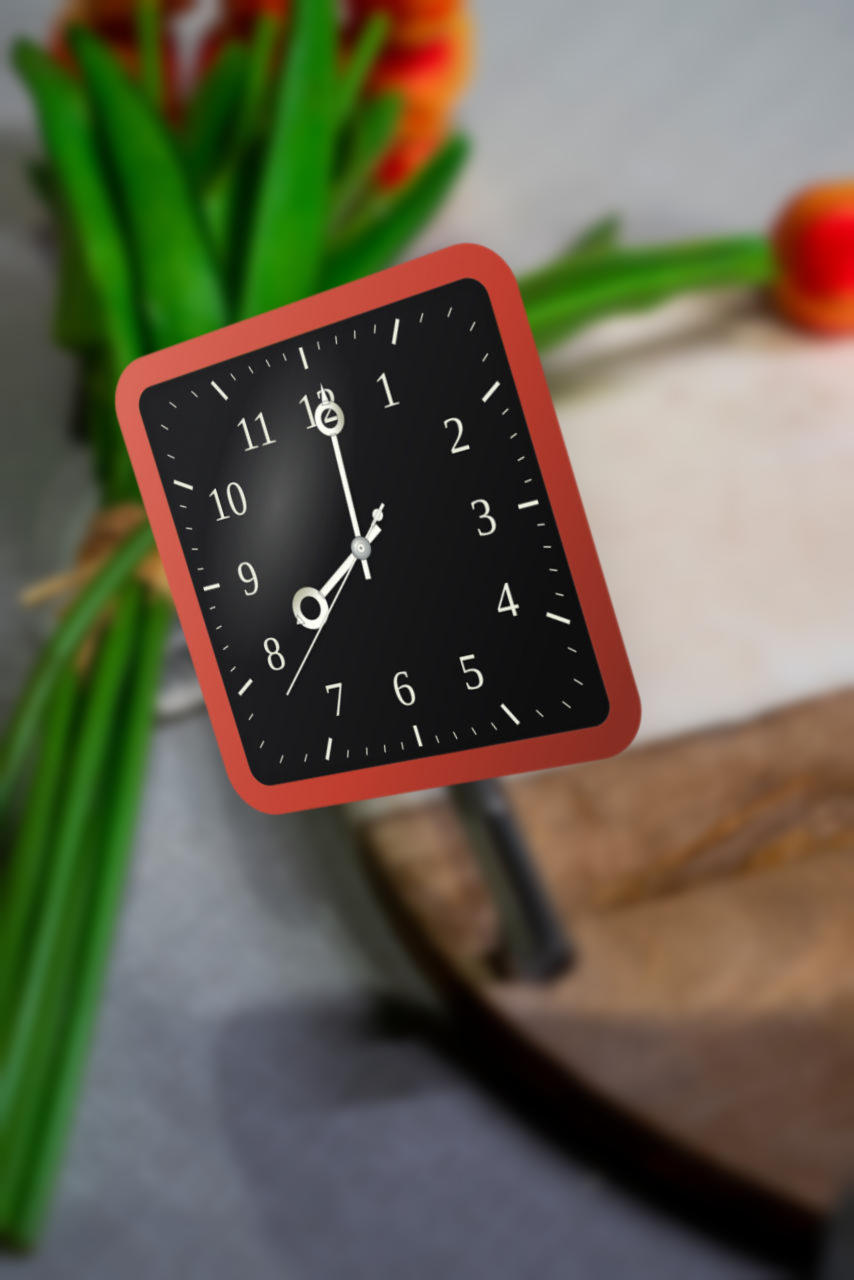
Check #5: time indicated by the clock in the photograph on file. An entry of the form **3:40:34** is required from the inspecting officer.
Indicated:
**8:00:38**
